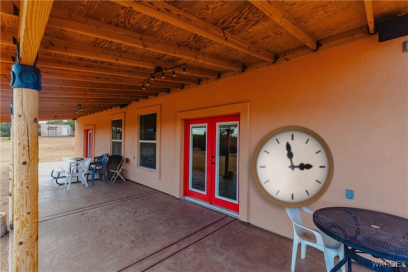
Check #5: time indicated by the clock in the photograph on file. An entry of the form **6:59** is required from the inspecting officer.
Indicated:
**2:58**
